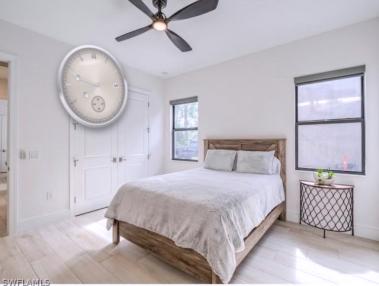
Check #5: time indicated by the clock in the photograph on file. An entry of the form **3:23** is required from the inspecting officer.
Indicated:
**7:48**
